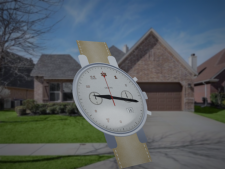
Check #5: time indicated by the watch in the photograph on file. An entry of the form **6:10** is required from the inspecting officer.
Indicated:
**9:17**
